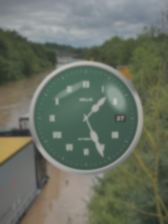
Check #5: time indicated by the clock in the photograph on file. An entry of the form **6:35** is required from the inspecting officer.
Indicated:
**1:26**
